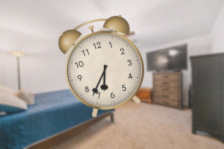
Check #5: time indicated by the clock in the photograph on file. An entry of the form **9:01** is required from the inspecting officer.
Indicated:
**6:37**
